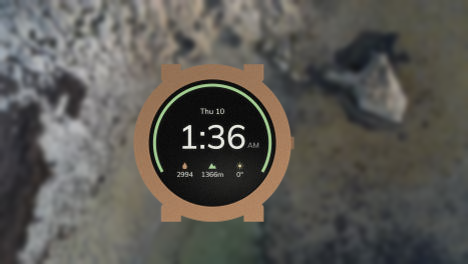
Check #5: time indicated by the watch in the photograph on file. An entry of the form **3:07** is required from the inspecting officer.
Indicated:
**1:36**
